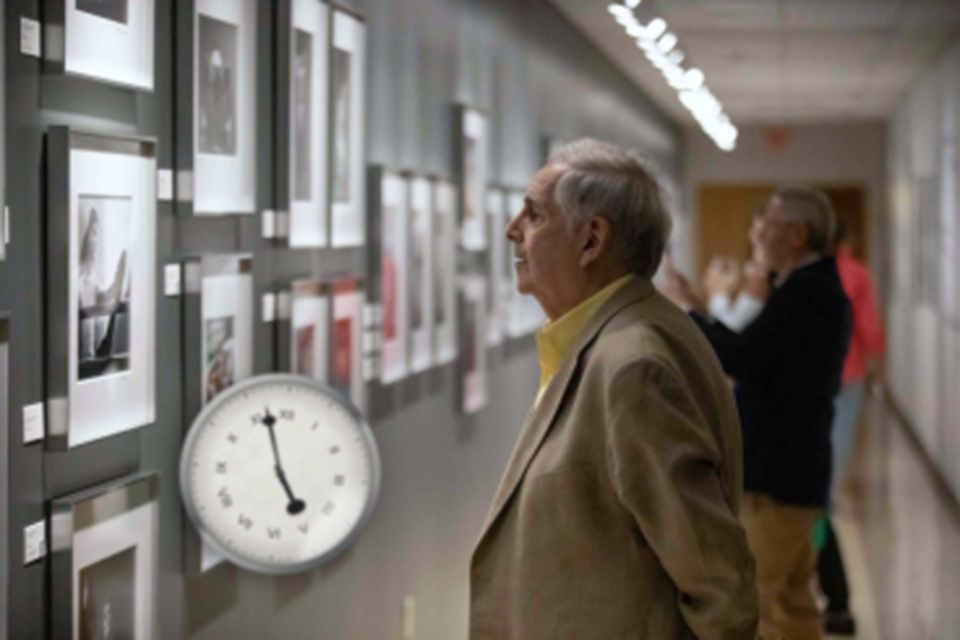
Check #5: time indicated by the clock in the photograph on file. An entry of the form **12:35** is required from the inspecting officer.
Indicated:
**4:57**
